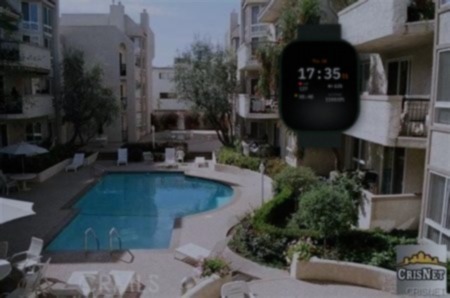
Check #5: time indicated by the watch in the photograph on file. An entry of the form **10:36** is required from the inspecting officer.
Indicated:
**17:35**
